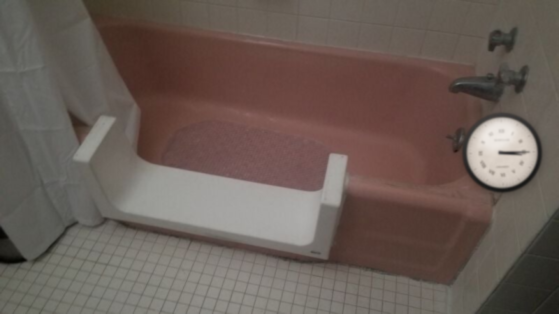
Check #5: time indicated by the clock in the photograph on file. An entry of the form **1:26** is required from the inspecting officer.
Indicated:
**3:15**
